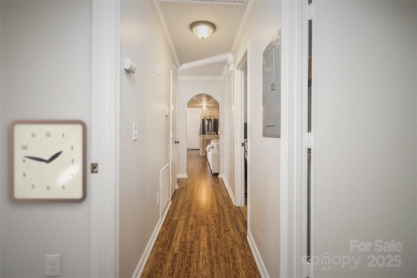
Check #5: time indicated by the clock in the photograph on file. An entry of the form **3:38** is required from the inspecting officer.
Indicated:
**1:47**
